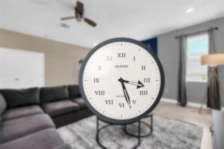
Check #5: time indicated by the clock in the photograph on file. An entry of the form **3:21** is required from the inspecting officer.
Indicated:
**3:27**
